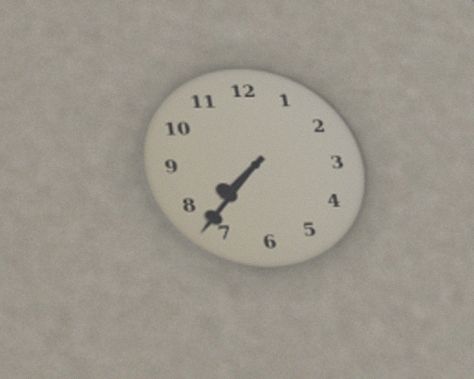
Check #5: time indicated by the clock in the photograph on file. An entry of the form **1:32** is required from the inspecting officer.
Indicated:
**7:37**
